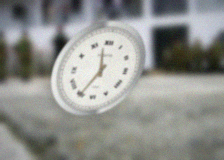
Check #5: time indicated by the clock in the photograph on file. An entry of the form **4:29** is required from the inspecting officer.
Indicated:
**11:35**
